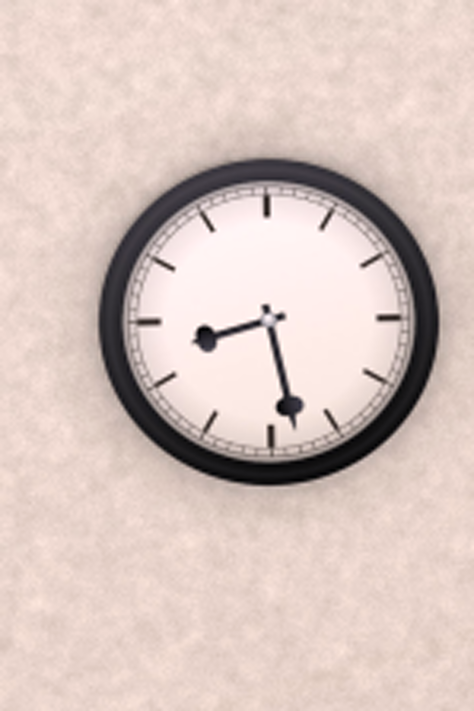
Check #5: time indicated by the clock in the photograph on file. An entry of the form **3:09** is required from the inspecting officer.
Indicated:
**8:28**
